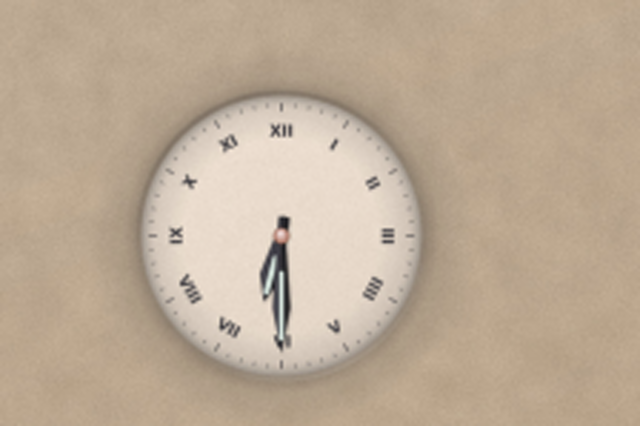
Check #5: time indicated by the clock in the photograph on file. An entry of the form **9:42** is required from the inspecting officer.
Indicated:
**6:30**
